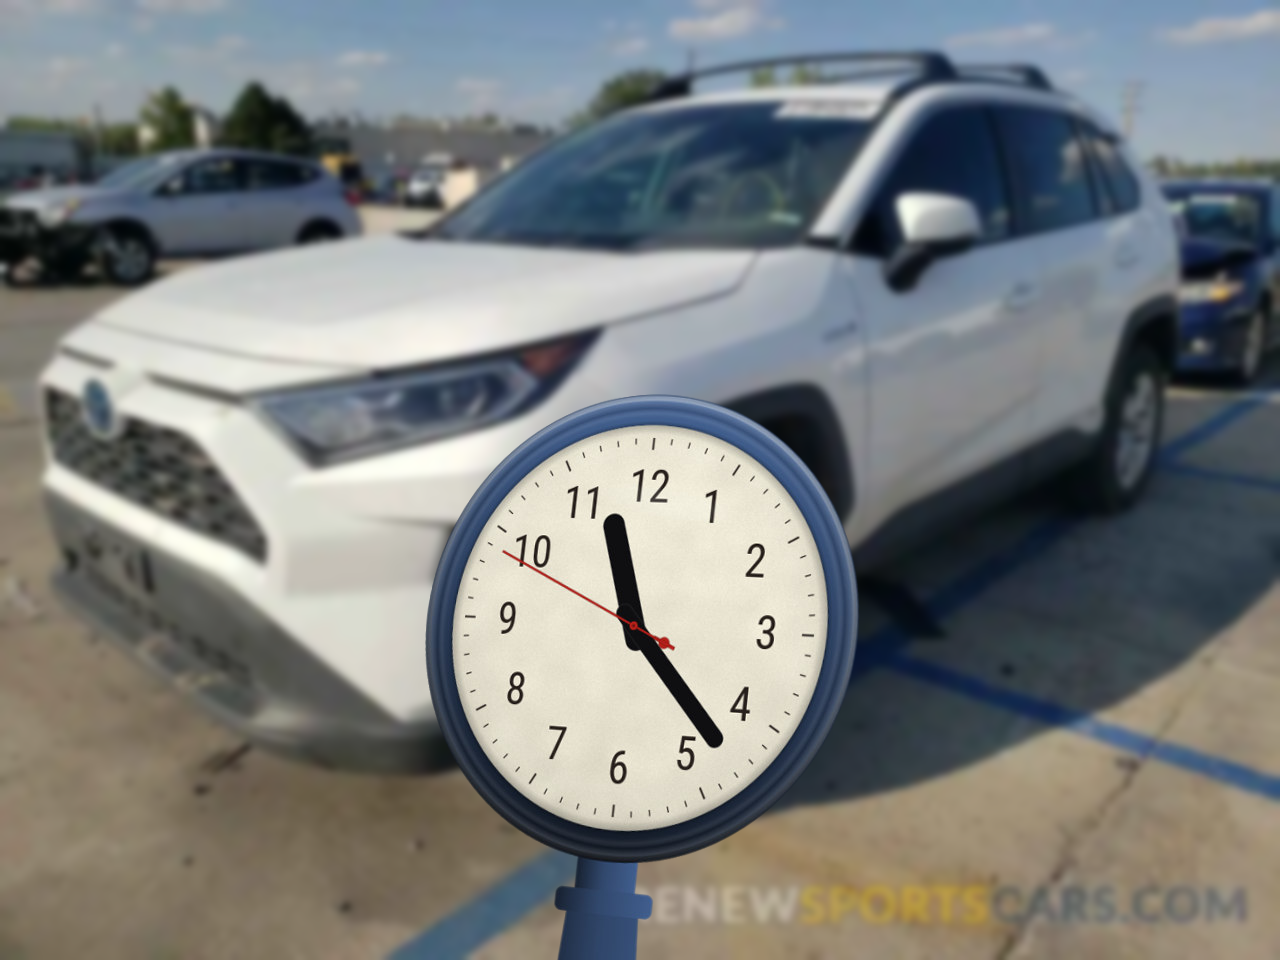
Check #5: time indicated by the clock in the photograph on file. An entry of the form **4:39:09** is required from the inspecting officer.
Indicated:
**11:22:49**
